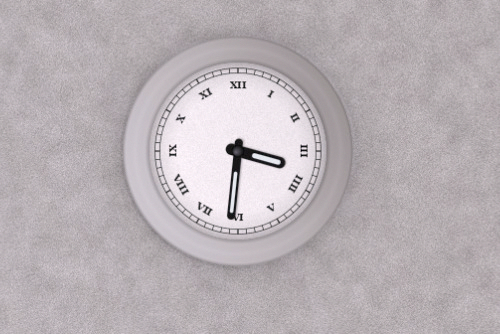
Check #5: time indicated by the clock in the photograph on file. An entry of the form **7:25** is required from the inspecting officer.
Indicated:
**3:31**
